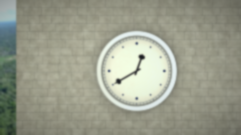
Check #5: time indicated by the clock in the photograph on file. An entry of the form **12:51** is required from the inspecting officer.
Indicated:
**12:40**
